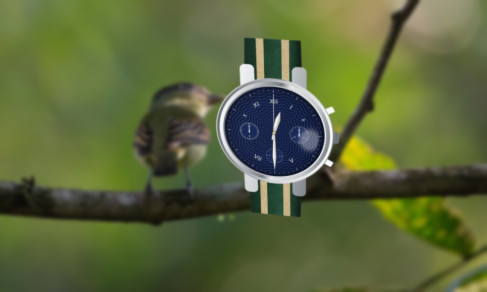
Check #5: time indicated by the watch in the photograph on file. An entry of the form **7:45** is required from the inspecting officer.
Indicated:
**12:30**
